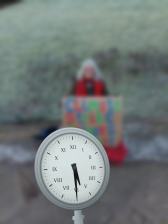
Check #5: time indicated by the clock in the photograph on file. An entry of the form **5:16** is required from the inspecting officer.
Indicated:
**5:30**
